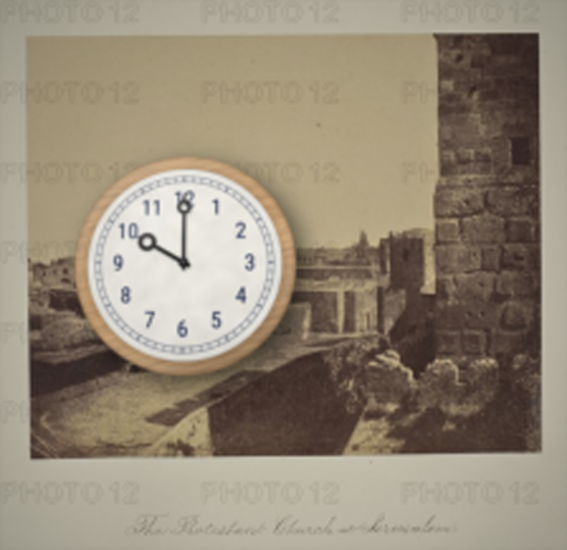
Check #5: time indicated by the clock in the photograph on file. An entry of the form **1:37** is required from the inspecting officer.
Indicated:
**10:00**
